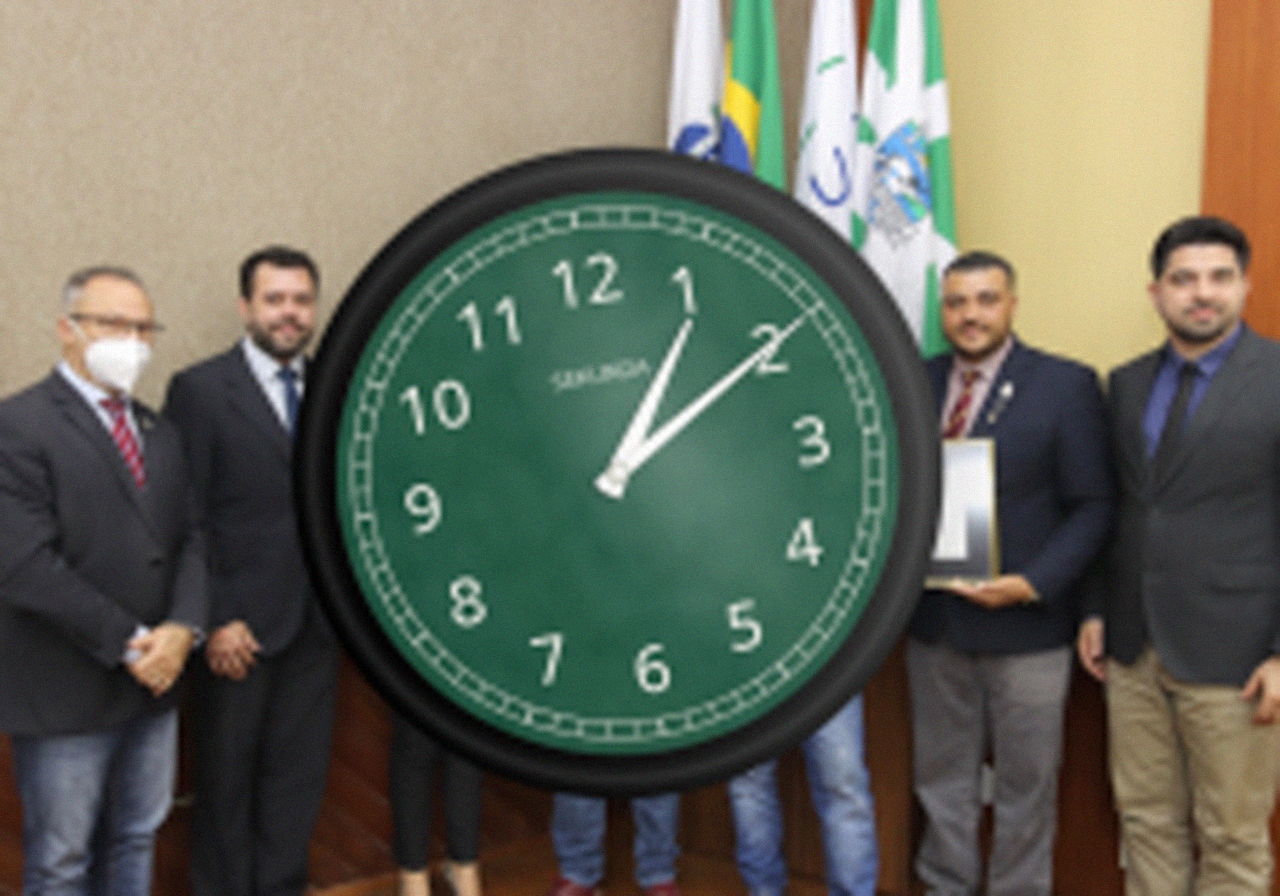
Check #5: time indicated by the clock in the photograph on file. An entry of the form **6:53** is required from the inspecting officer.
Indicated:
**1:10**
